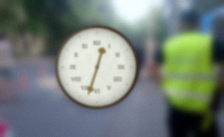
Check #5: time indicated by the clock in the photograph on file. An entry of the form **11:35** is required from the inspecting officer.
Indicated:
**12:33**
